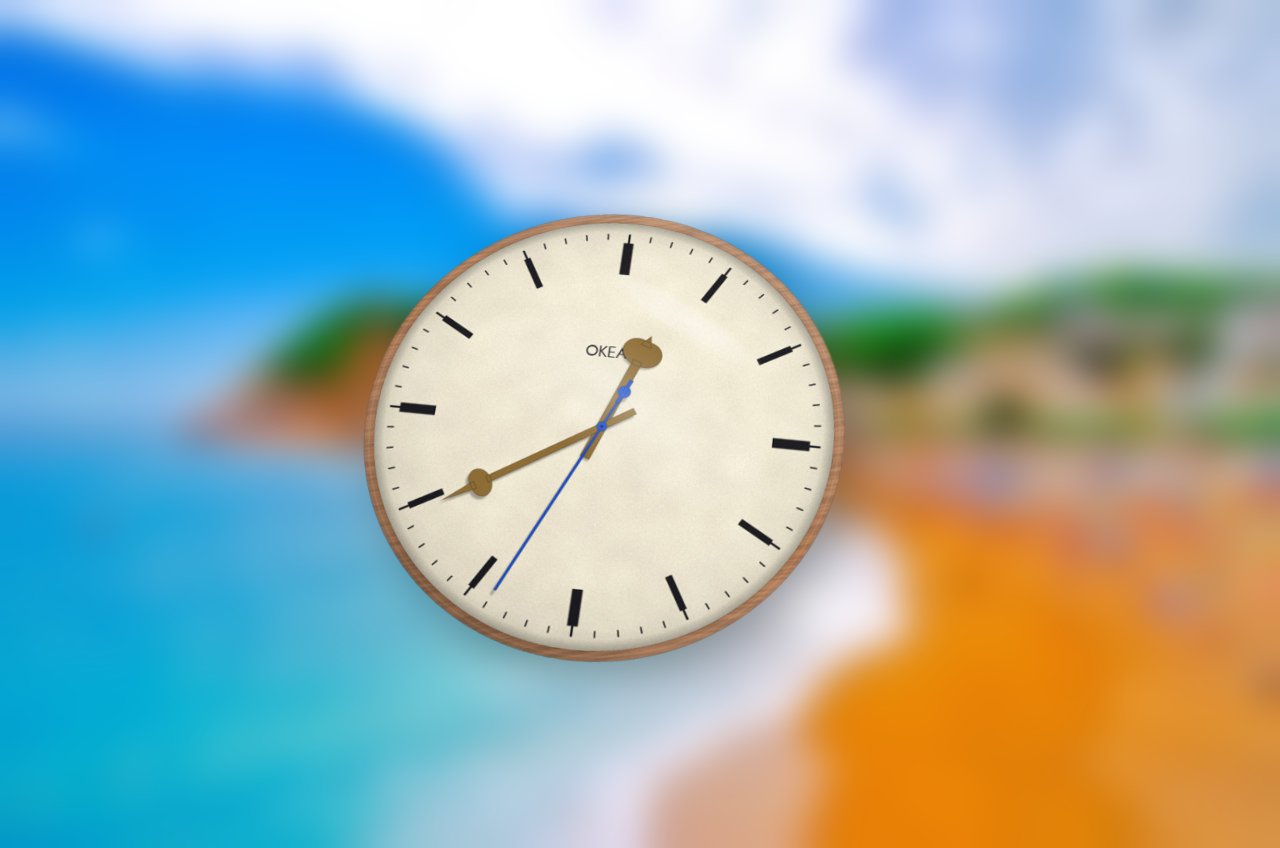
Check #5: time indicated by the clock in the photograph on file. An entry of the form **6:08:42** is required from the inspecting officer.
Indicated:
**12:39:34**
